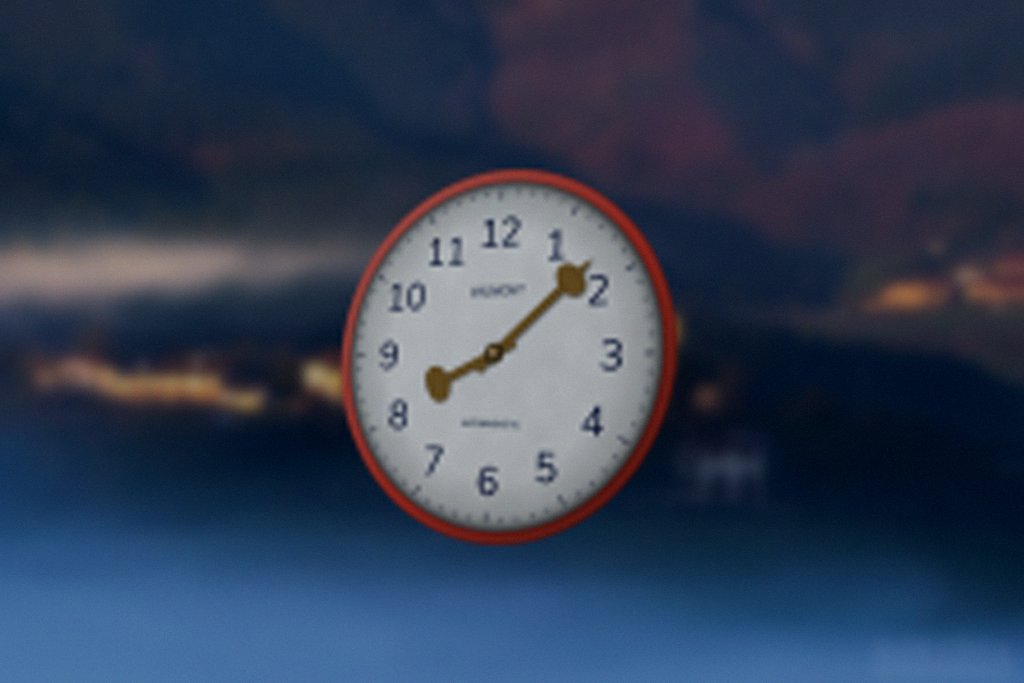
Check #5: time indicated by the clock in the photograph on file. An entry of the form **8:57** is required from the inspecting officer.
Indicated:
**8:08**
